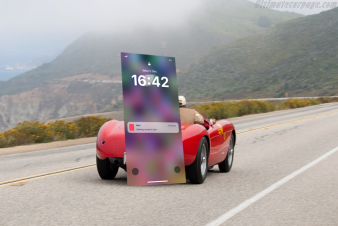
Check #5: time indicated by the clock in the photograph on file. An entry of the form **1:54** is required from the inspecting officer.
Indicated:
**16:42**
